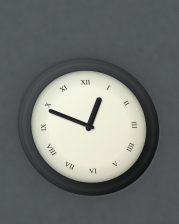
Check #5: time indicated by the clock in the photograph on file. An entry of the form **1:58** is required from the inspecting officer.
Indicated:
**12:49**
